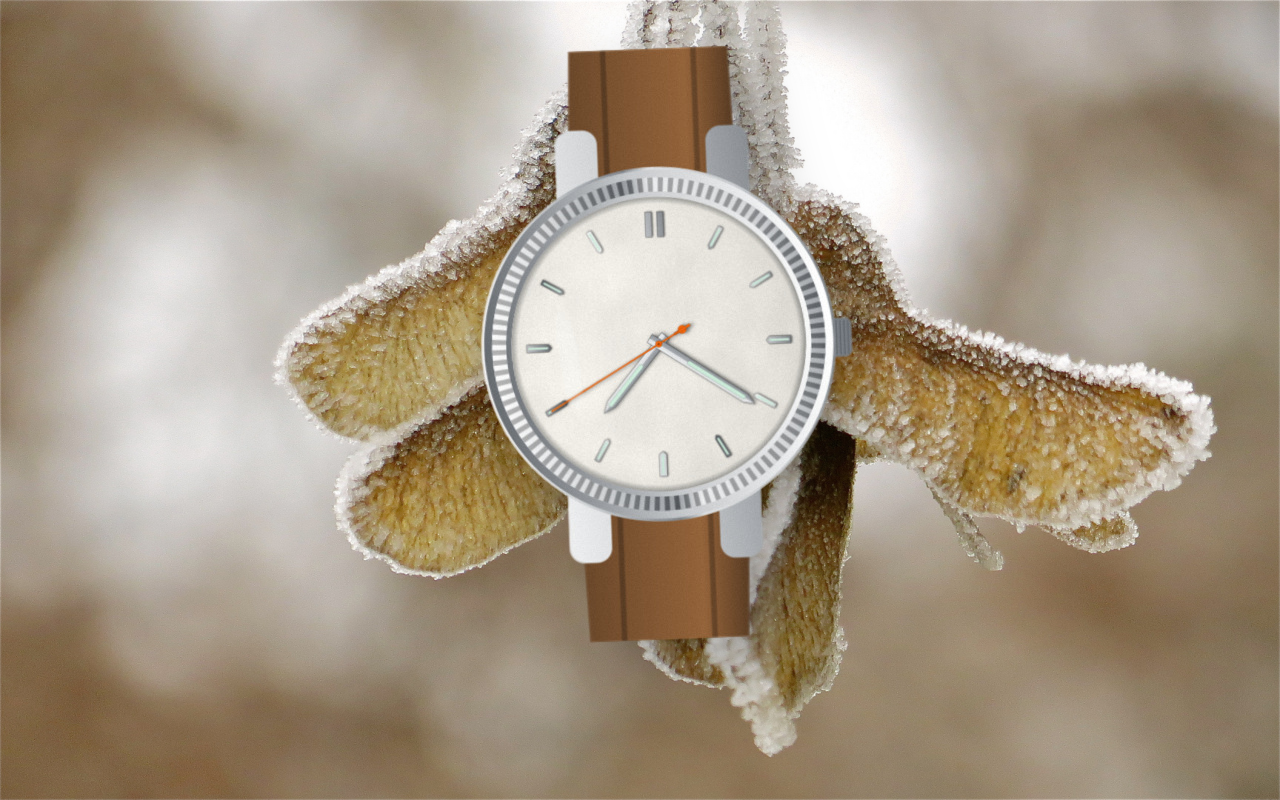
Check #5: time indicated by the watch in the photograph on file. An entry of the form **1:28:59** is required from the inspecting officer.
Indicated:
**7:20:40**
